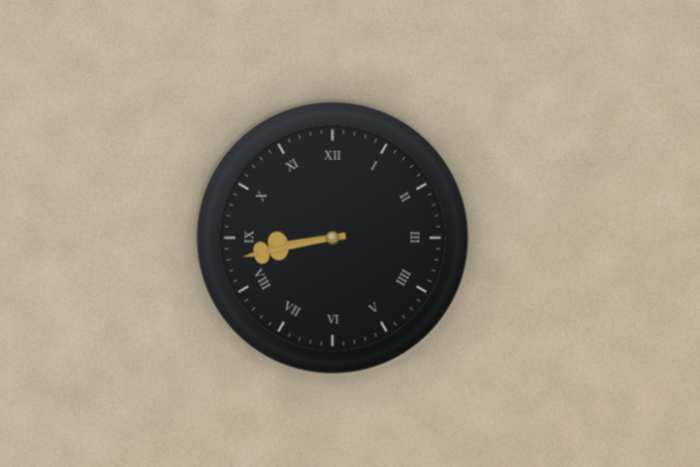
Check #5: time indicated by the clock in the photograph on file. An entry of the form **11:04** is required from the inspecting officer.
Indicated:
**8:43**
